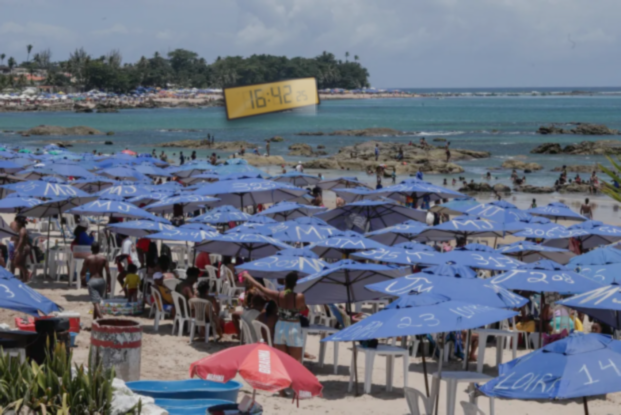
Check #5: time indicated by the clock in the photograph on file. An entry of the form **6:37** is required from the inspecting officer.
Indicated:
**16:42**
